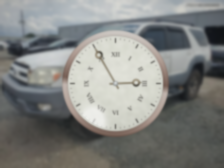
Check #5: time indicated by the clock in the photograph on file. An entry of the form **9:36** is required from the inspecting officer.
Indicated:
**2:55**
